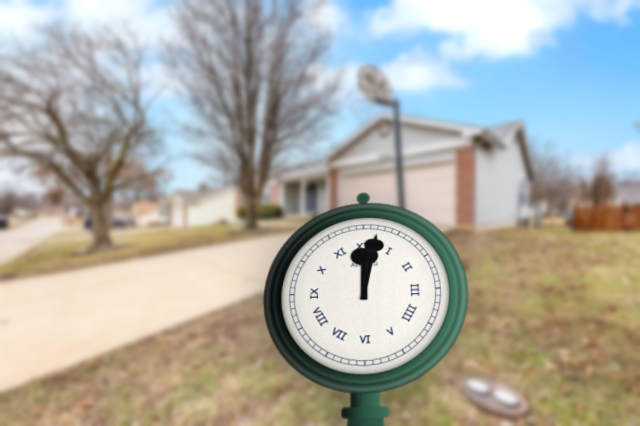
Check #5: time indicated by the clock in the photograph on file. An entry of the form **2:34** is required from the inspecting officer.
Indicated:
**12:02**
